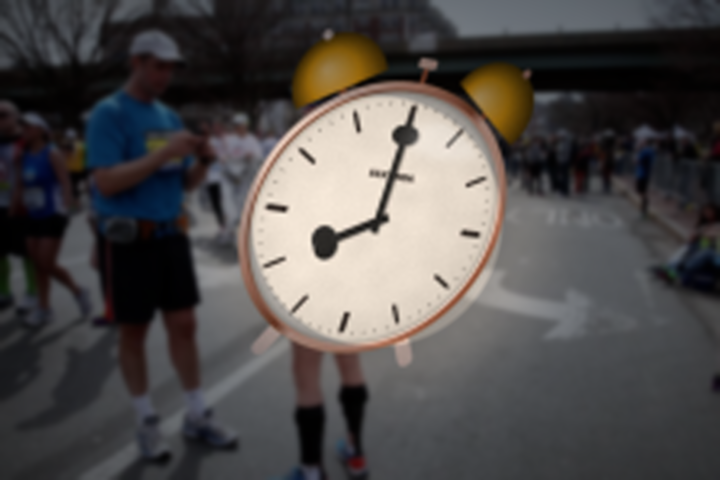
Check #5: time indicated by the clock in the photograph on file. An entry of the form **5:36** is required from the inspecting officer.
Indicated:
**8:00**
